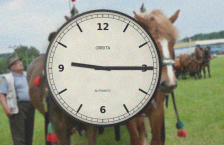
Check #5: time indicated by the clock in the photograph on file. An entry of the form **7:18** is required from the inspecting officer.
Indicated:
**9:15**
